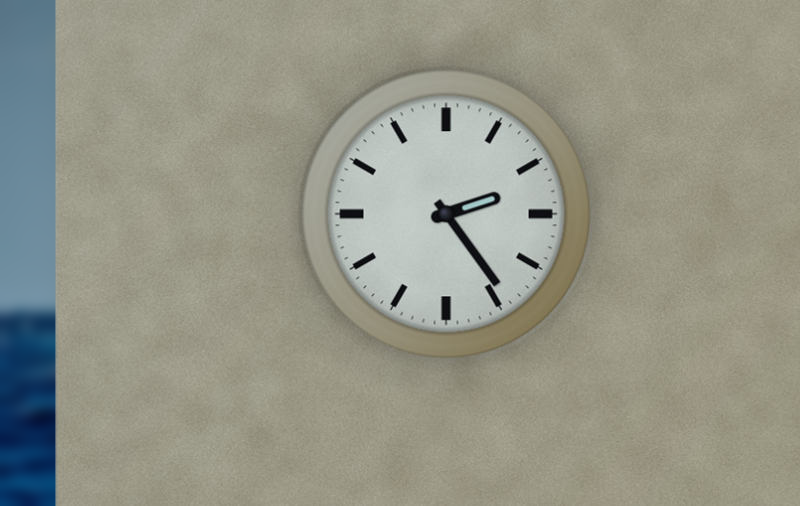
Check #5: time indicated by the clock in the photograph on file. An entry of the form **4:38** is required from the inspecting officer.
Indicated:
**2:24**
